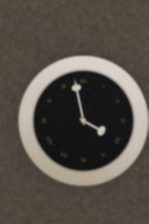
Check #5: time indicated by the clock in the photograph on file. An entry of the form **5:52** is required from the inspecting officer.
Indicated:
**3:58**
